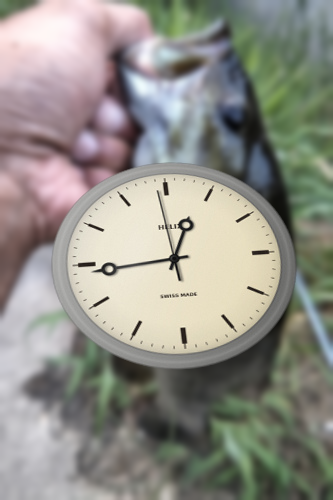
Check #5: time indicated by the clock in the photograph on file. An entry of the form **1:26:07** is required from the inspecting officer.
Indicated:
**12:43:59**
